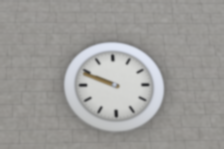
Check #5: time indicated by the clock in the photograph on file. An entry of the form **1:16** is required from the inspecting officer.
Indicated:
**9:49**
